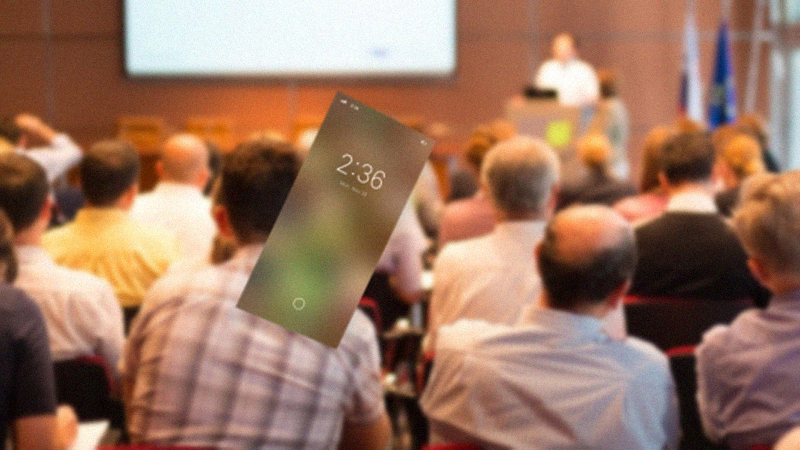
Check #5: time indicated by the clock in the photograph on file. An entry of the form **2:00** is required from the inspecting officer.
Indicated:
**2:36**
